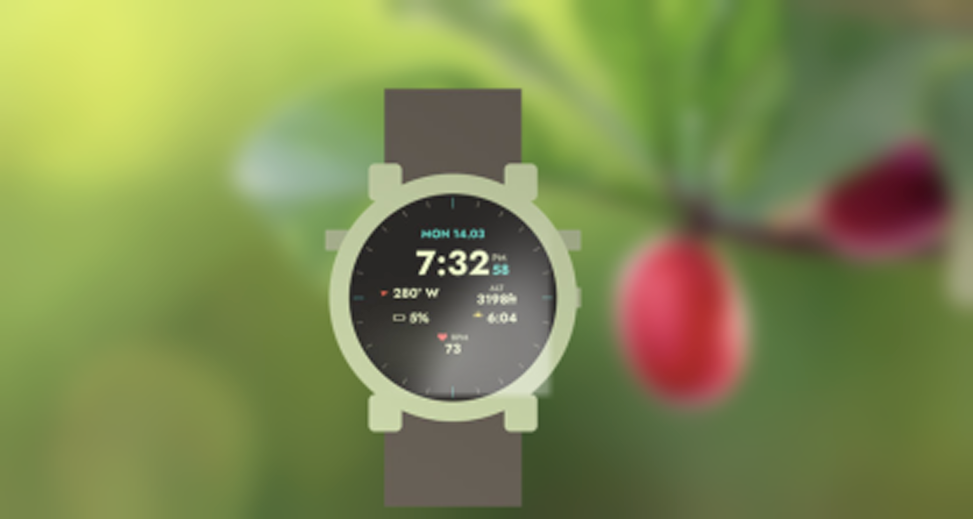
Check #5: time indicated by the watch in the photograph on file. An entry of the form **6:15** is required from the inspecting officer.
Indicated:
**7:32**
